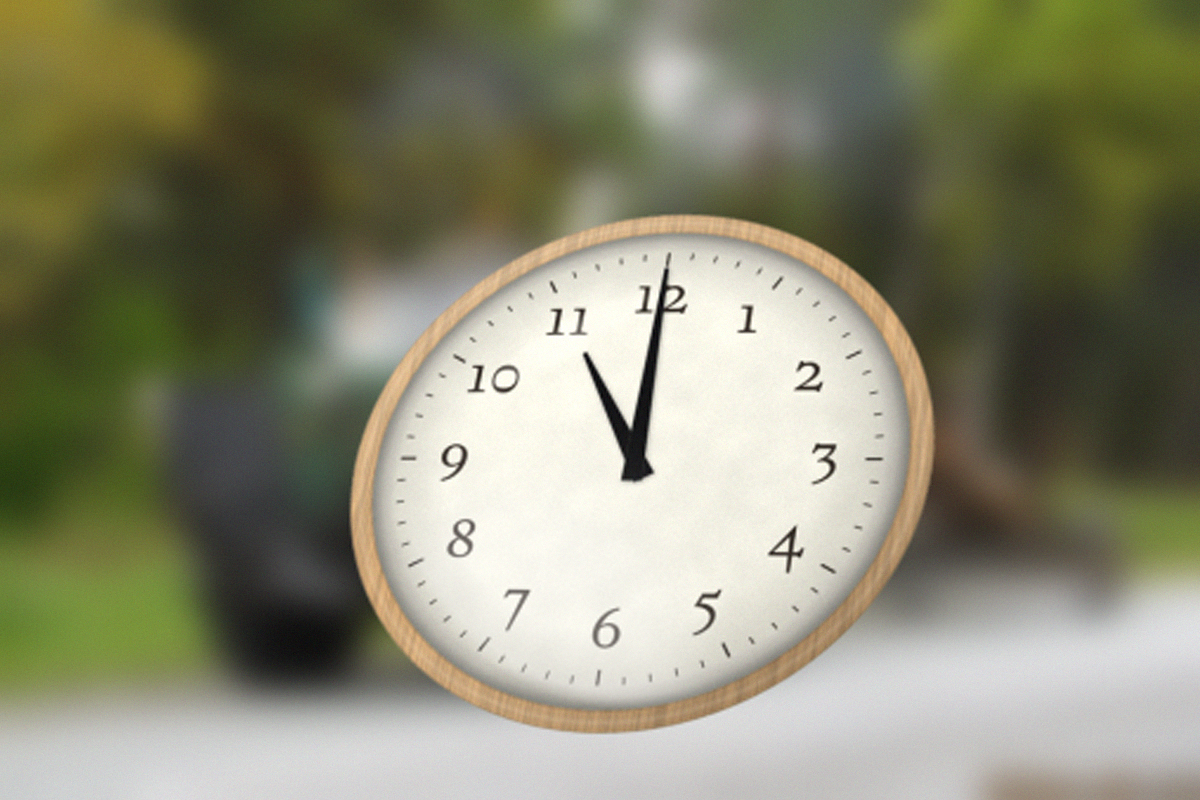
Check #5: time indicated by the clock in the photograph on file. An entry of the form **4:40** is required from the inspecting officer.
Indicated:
**11:00**
